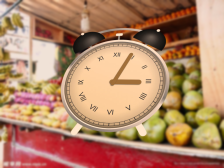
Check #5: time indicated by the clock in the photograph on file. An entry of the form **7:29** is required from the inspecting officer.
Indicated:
**3:04**
